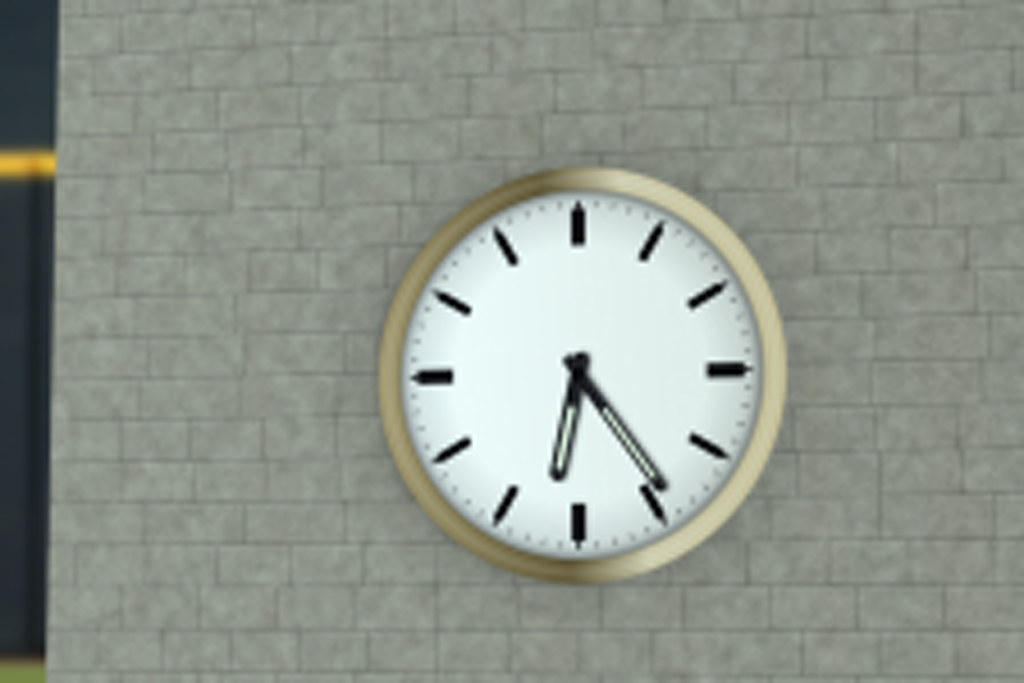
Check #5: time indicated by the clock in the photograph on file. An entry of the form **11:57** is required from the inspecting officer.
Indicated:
**6:24**
